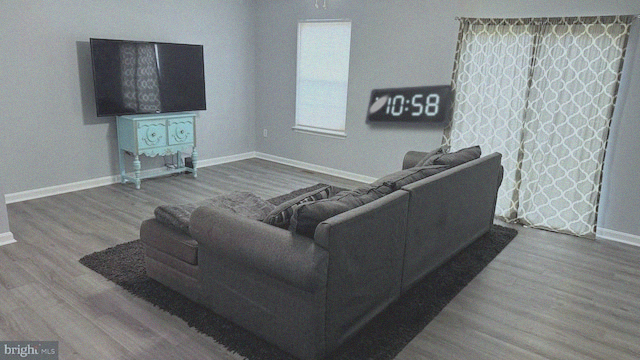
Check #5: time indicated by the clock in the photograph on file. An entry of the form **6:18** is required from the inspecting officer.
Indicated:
**10:58**
